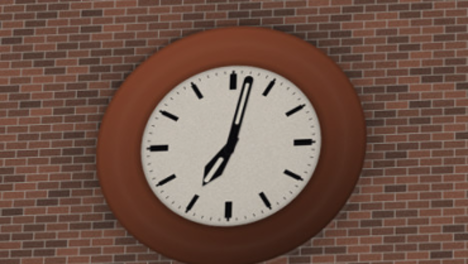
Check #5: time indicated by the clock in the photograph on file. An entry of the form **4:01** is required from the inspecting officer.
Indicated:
**7:02**
